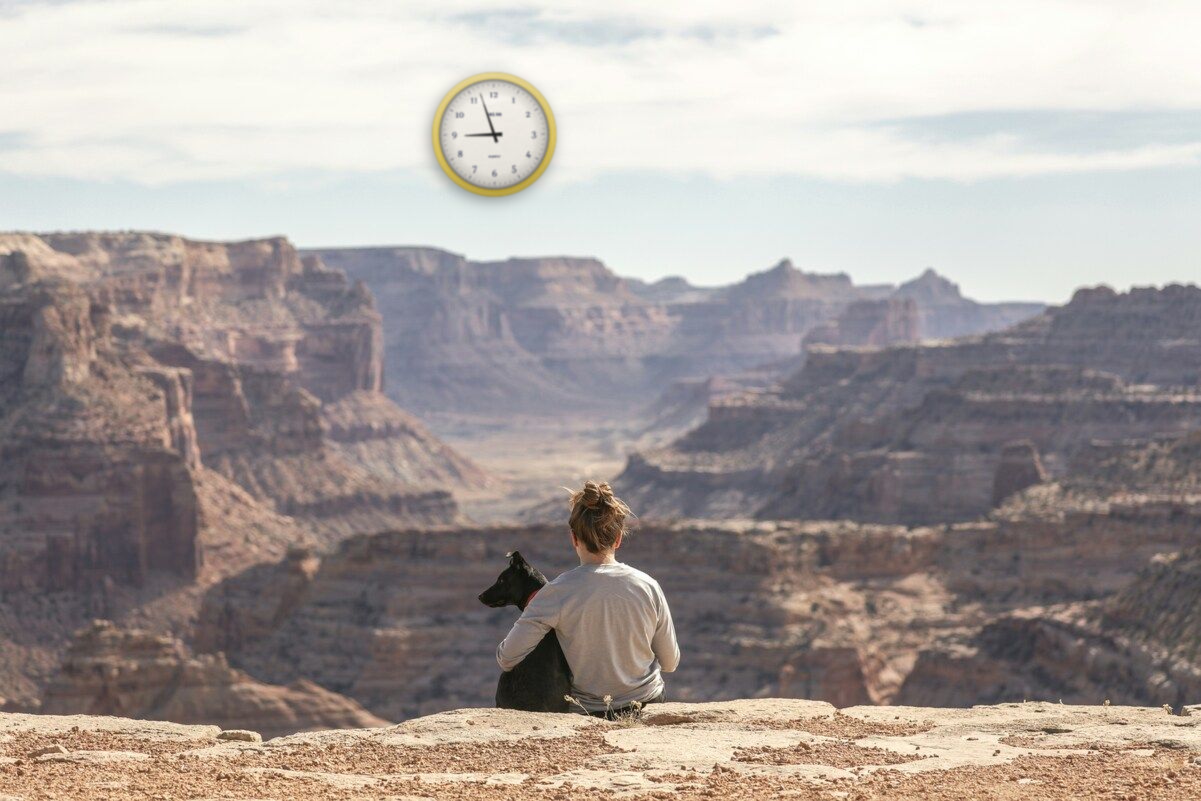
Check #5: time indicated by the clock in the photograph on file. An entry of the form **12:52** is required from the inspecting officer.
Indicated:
**8:57**
